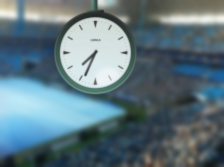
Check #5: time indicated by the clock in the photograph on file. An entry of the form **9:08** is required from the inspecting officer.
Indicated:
**7:34**
